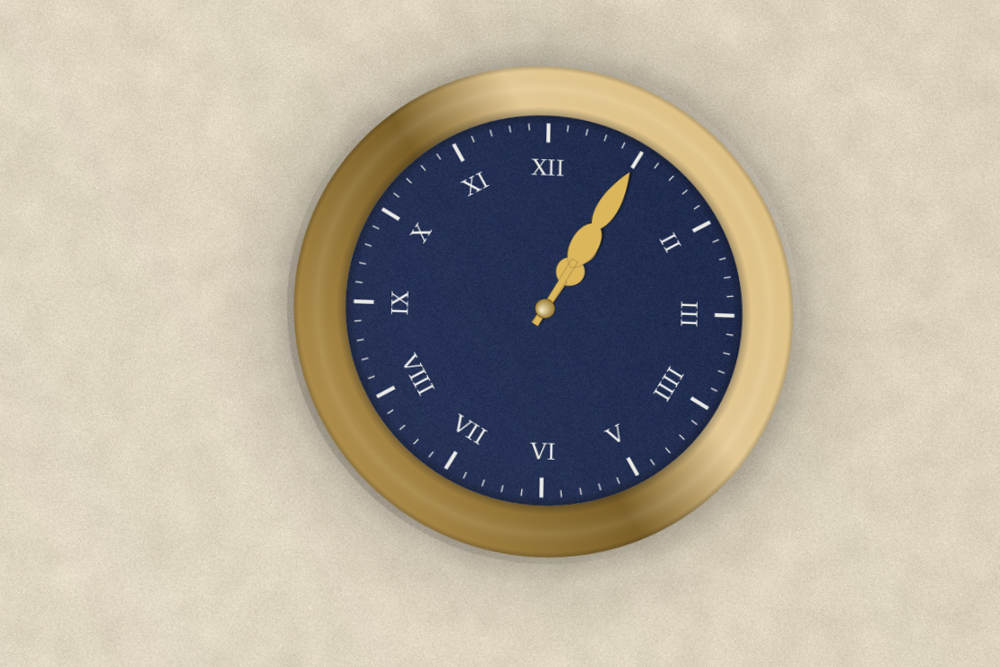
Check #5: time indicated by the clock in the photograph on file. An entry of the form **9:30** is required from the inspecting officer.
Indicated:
**1:05**
